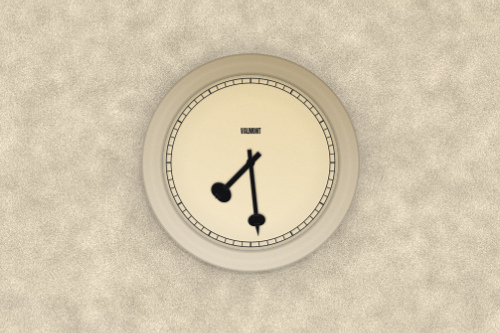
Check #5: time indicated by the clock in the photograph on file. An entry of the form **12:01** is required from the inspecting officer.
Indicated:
**7:29**
